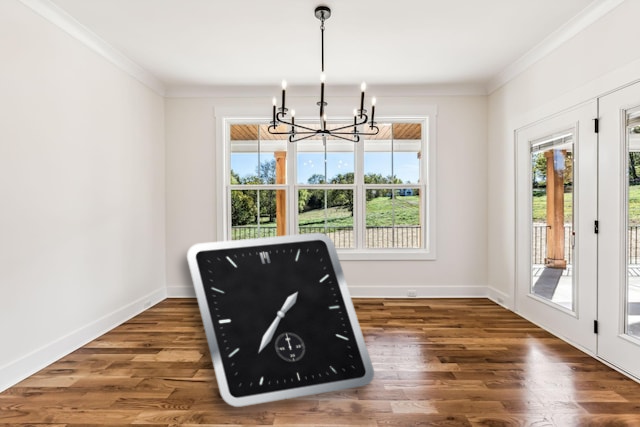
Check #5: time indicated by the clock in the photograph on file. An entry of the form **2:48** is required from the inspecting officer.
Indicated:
**1:37**
